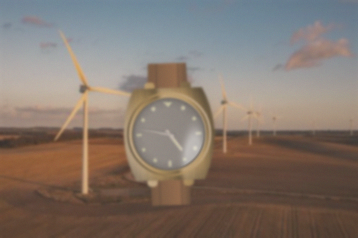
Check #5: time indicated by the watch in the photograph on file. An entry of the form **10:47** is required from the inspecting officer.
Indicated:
**4:47**
